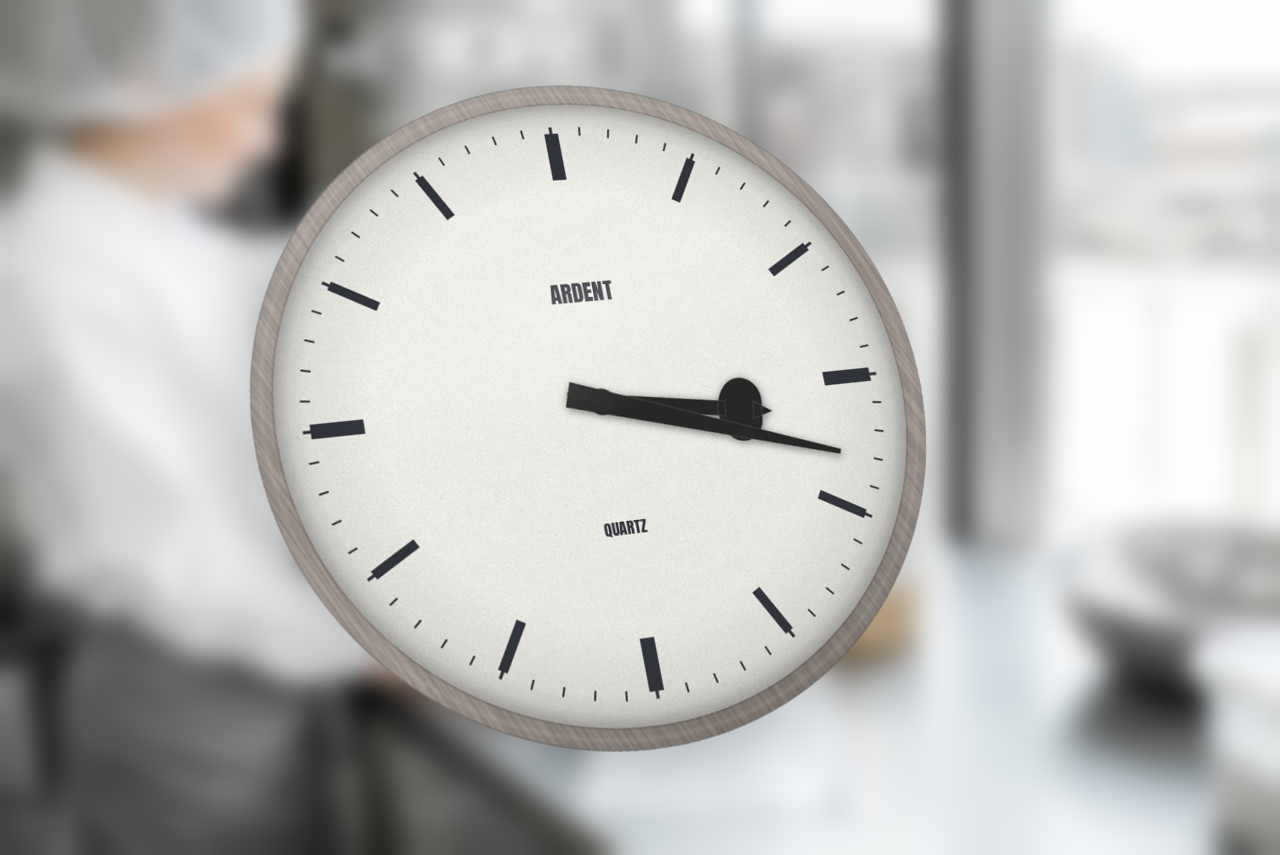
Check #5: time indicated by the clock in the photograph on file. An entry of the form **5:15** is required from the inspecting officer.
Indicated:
**3:18**
